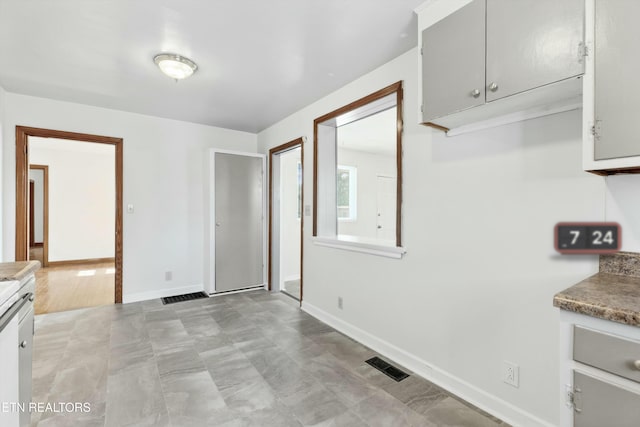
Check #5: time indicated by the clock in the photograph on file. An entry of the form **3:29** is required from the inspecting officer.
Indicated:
**7:24**
